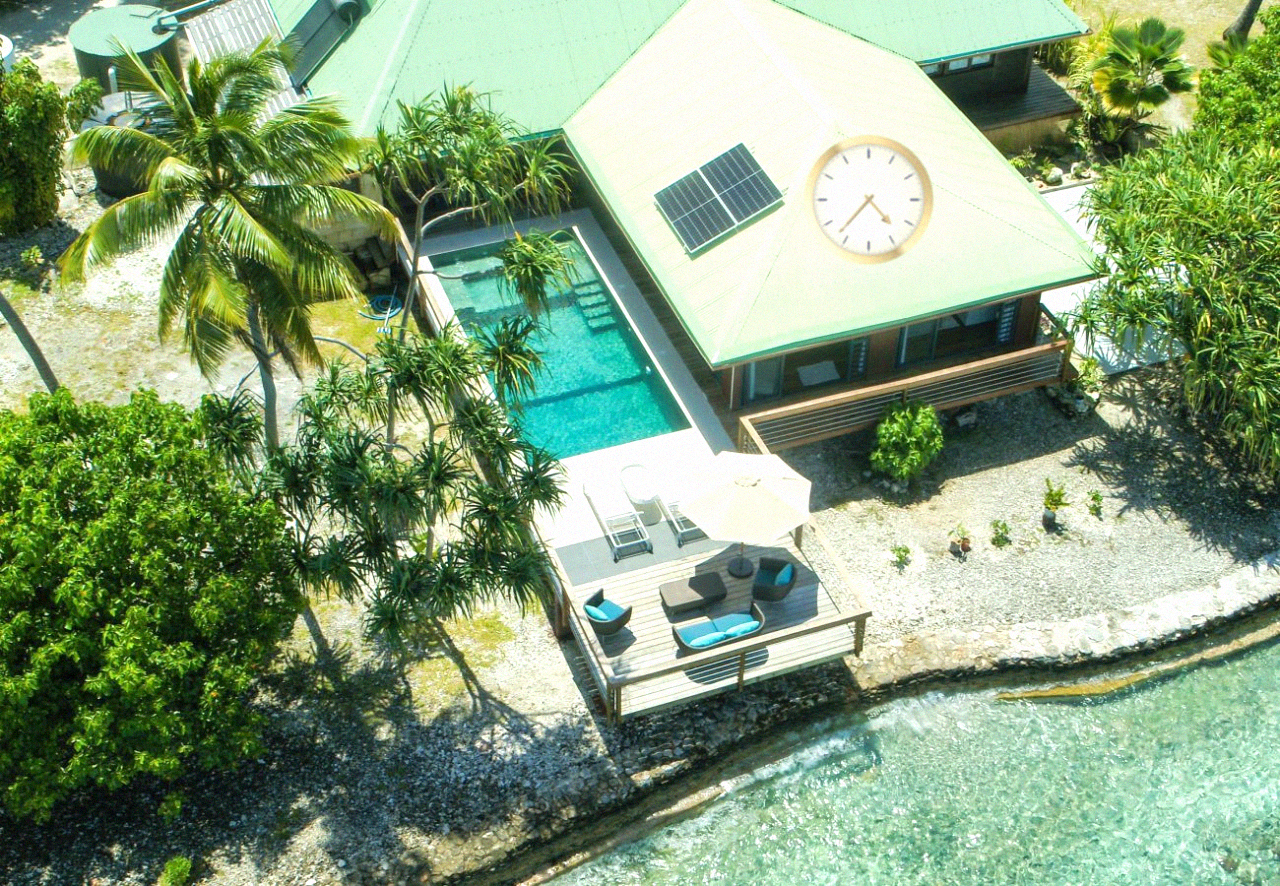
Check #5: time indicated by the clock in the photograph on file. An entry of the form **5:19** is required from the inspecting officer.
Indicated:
**4:37**
